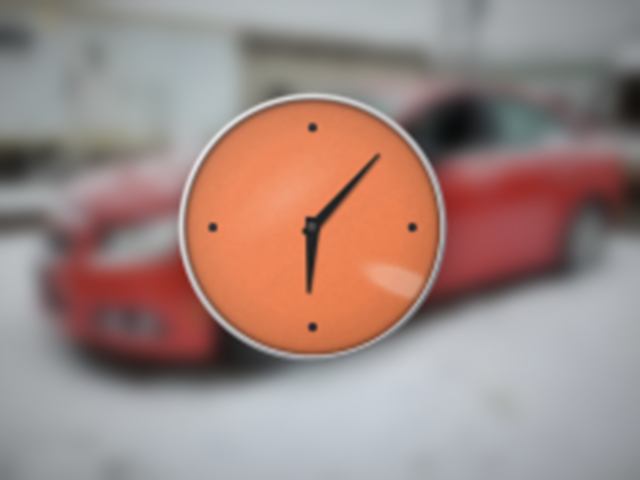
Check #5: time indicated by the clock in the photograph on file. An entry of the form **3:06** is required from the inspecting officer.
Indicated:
**6:07**
